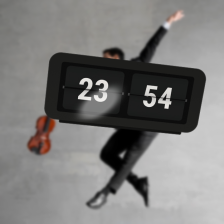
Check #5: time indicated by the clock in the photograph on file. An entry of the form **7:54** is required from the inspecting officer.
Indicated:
**23:54**
